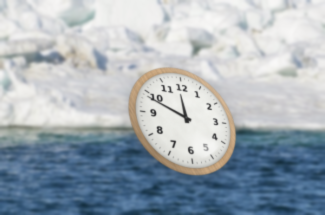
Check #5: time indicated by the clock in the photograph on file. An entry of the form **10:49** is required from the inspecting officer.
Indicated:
**11:49**
